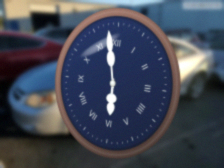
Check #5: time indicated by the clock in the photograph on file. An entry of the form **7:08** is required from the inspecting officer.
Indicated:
**5:58**
